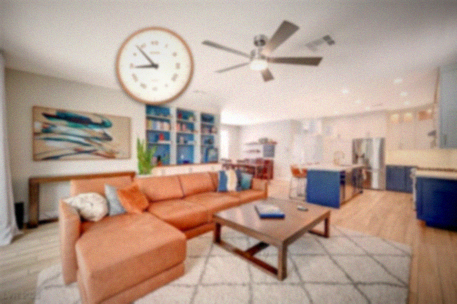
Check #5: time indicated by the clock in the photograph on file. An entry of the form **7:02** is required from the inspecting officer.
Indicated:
**8:53**
